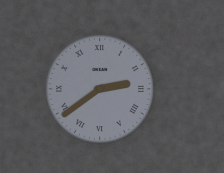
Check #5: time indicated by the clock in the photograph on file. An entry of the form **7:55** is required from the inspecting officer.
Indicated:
**2:39**
